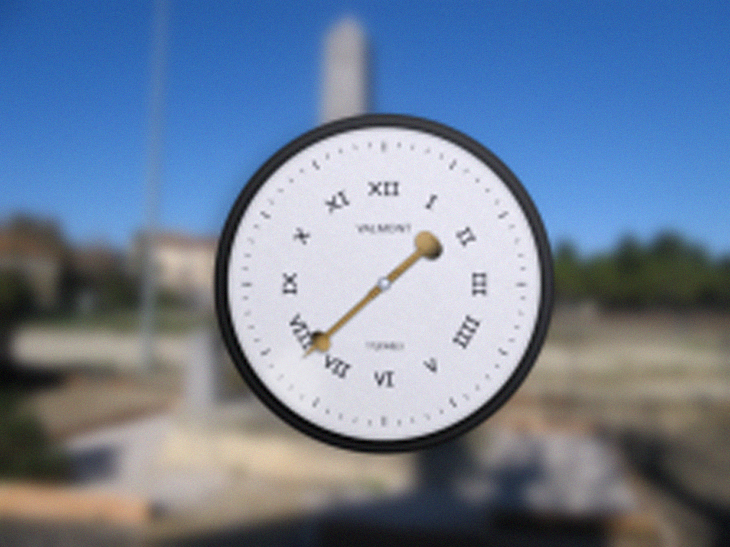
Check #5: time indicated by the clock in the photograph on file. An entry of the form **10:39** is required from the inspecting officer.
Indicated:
**1:38**
